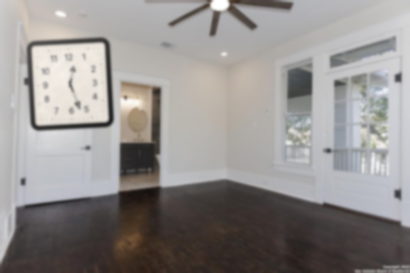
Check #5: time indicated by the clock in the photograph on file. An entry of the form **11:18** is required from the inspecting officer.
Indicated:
**12:27**
